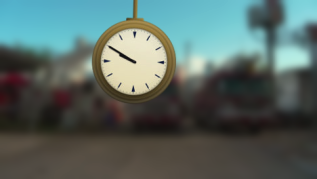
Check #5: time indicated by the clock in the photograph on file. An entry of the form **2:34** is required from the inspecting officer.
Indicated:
**9:50**
